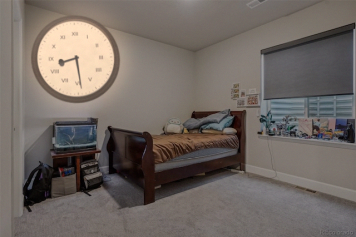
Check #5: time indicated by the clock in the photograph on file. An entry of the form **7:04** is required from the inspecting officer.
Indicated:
**8:29**
